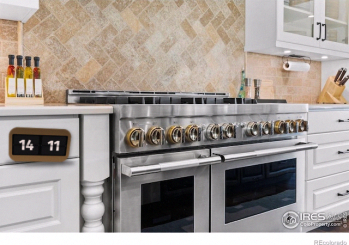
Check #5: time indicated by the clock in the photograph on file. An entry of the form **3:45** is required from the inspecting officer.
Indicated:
**14:11**
